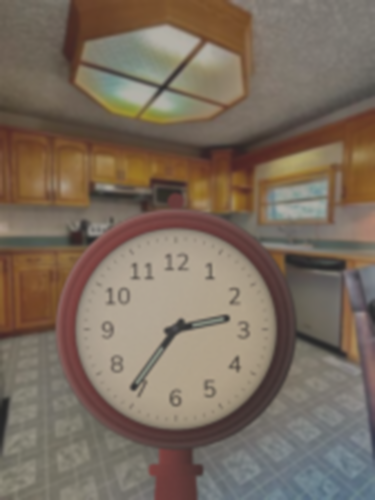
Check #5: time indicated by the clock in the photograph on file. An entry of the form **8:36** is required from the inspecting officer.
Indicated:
**2:36**
